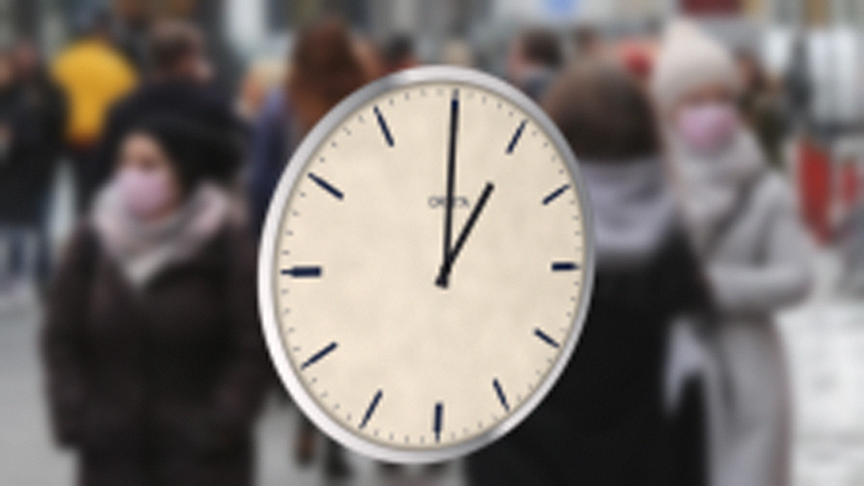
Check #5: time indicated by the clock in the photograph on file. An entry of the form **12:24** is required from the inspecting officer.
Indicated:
**1:00**
